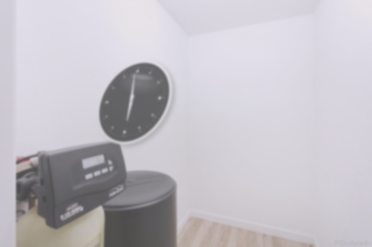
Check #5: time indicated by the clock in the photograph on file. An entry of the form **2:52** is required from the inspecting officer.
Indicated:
**5:59**
